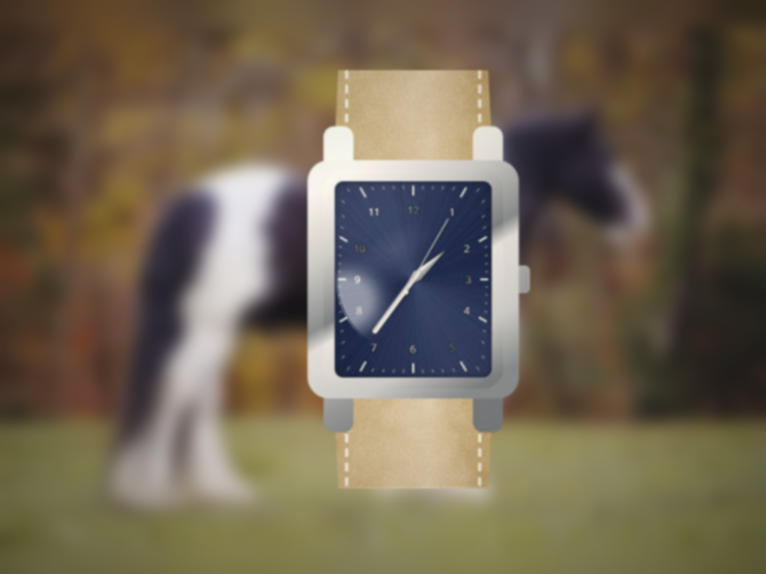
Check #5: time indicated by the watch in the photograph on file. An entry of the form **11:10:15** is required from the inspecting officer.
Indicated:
**1:36:05**
